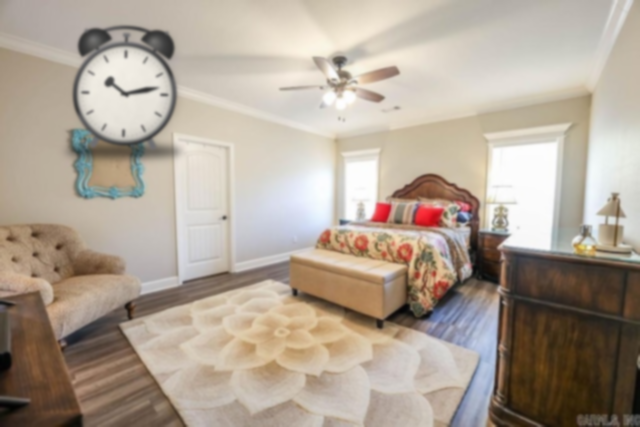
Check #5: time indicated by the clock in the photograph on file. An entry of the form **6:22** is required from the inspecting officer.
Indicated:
**10:13**
